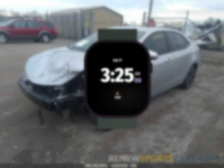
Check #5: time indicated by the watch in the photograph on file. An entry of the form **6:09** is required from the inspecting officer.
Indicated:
**3:25**
